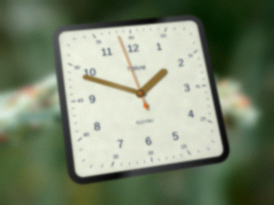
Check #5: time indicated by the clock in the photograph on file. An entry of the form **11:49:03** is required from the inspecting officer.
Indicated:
**1:48:58**
